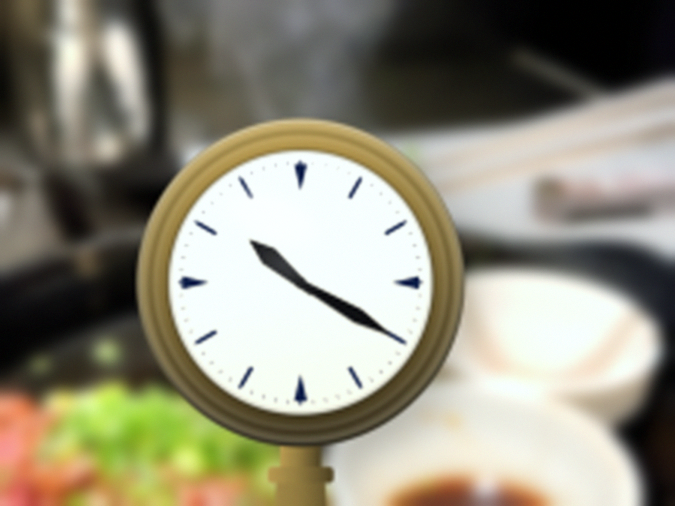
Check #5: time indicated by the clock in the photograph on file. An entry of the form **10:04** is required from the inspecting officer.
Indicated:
**10:20**
